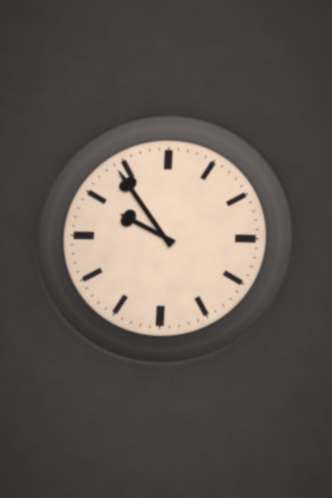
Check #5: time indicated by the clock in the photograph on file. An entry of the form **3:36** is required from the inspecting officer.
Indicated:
**9:54**
